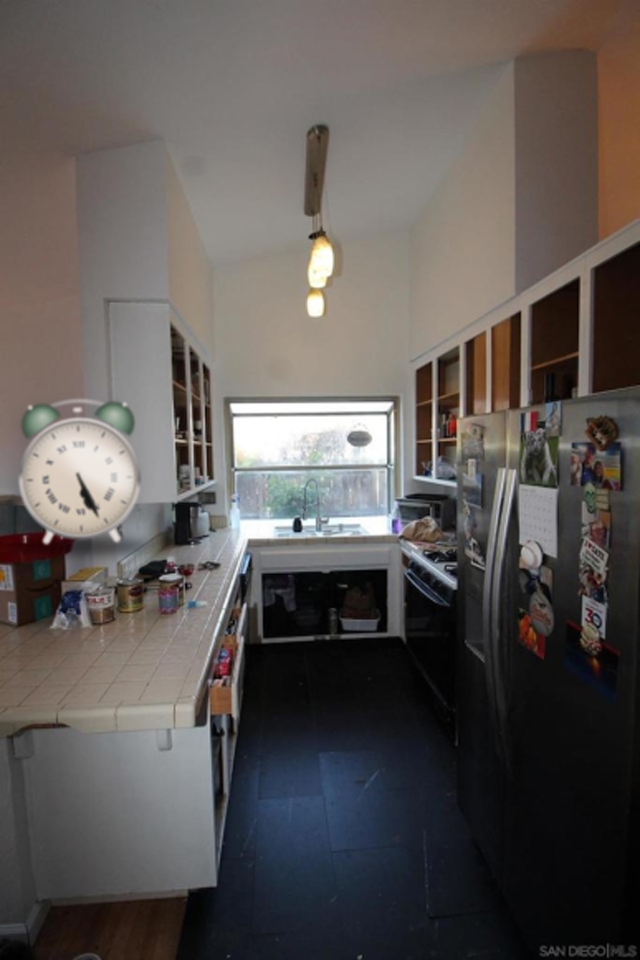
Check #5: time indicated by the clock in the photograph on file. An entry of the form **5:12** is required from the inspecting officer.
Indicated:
**5:26**
